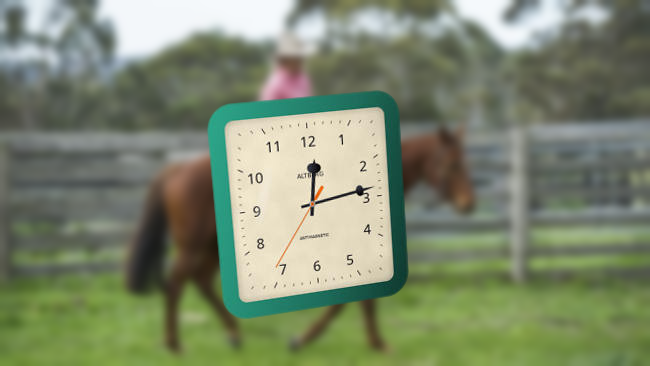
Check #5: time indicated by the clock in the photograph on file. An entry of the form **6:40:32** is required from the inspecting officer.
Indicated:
**12:13:36**
